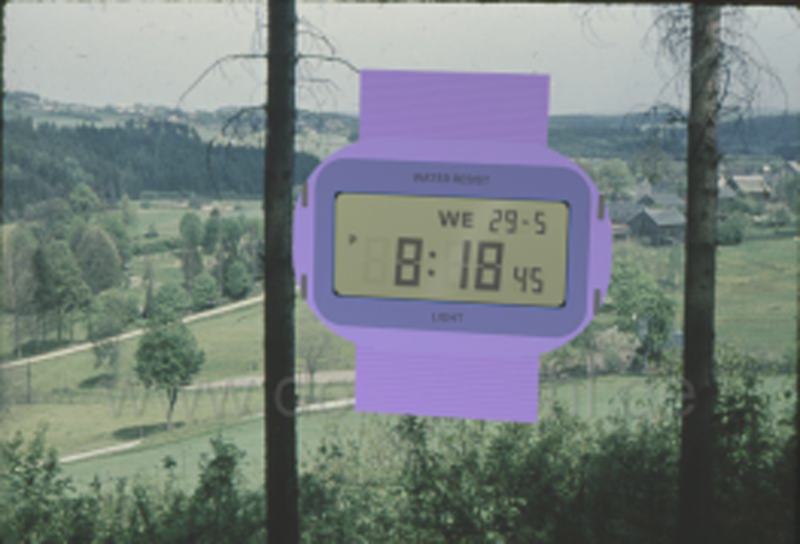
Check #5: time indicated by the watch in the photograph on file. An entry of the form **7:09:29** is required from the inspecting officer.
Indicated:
**8:18:45**
